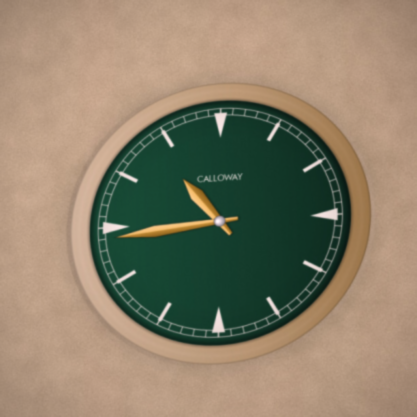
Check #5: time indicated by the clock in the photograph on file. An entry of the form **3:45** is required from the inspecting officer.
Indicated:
**10:44**
